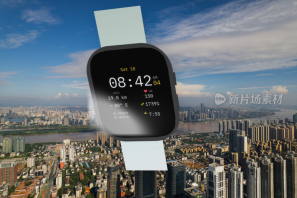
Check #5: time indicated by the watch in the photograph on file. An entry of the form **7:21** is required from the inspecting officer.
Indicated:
**8:42**
